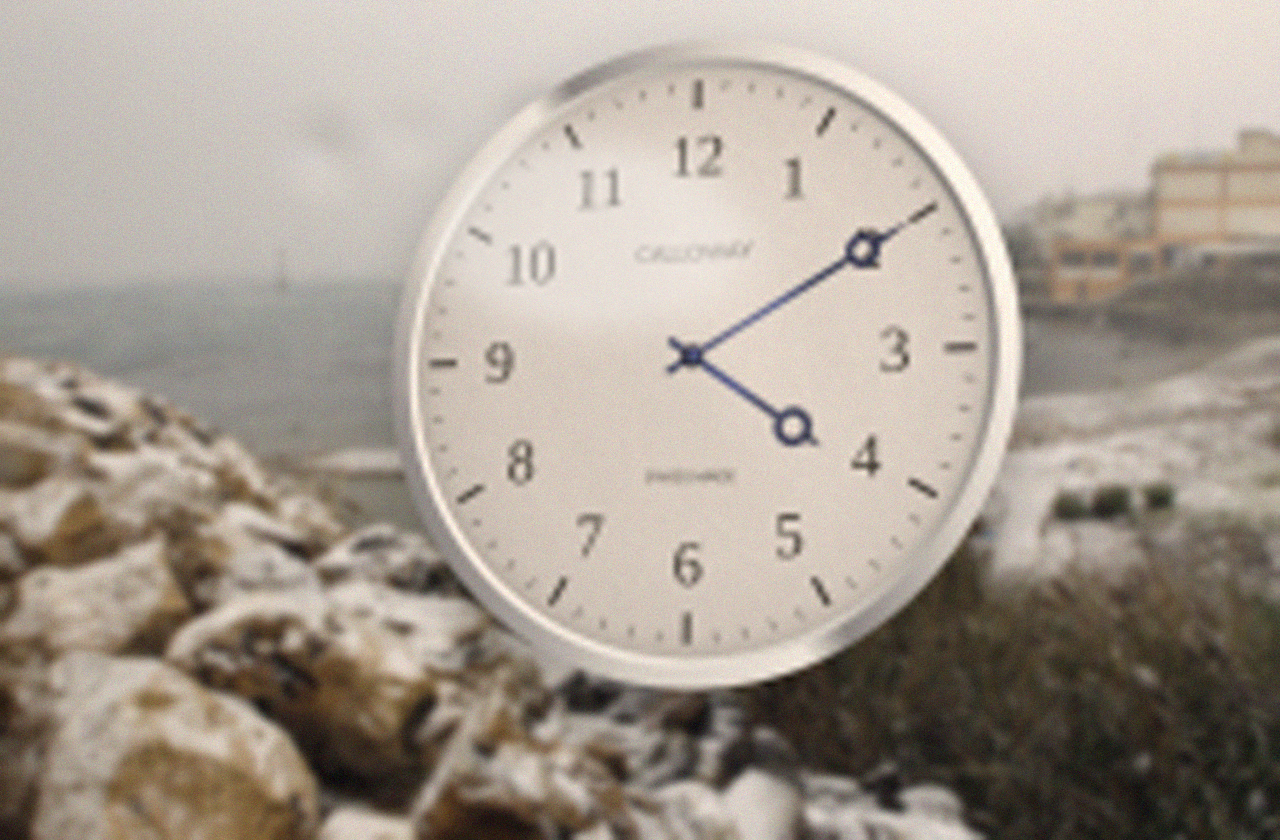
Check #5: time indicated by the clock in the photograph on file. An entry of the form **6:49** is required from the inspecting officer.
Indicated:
**4:10**
